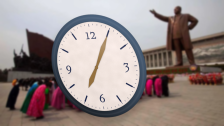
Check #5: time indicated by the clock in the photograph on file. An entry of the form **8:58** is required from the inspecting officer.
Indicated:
**7:05**
